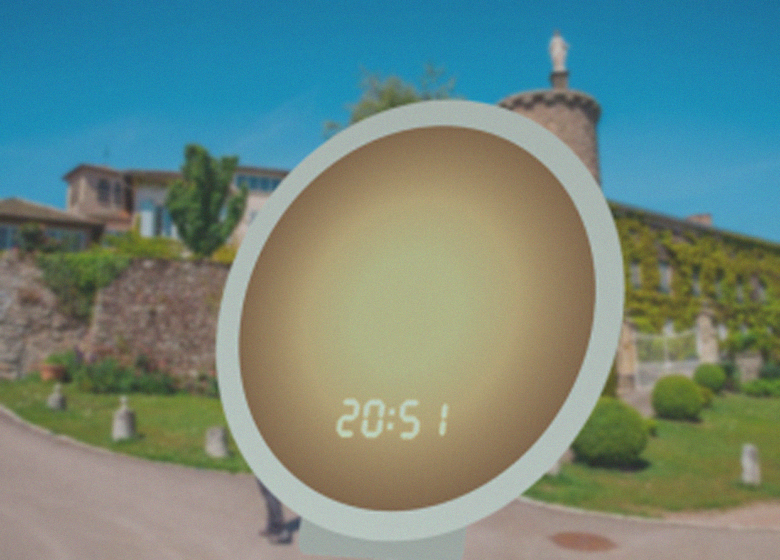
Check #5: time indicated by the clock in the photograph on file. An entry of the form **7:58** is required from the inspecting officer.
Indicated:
**20:51**
